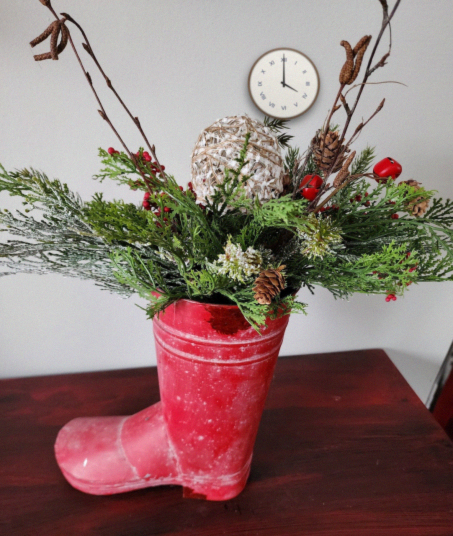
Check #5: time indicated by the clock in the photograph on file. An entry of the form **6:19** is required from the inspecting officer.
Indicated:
**4:00**
